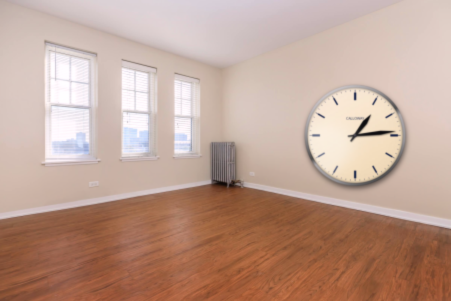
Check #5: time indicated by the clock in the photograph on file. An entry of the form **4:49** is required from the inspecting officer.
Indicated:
**1:14**
